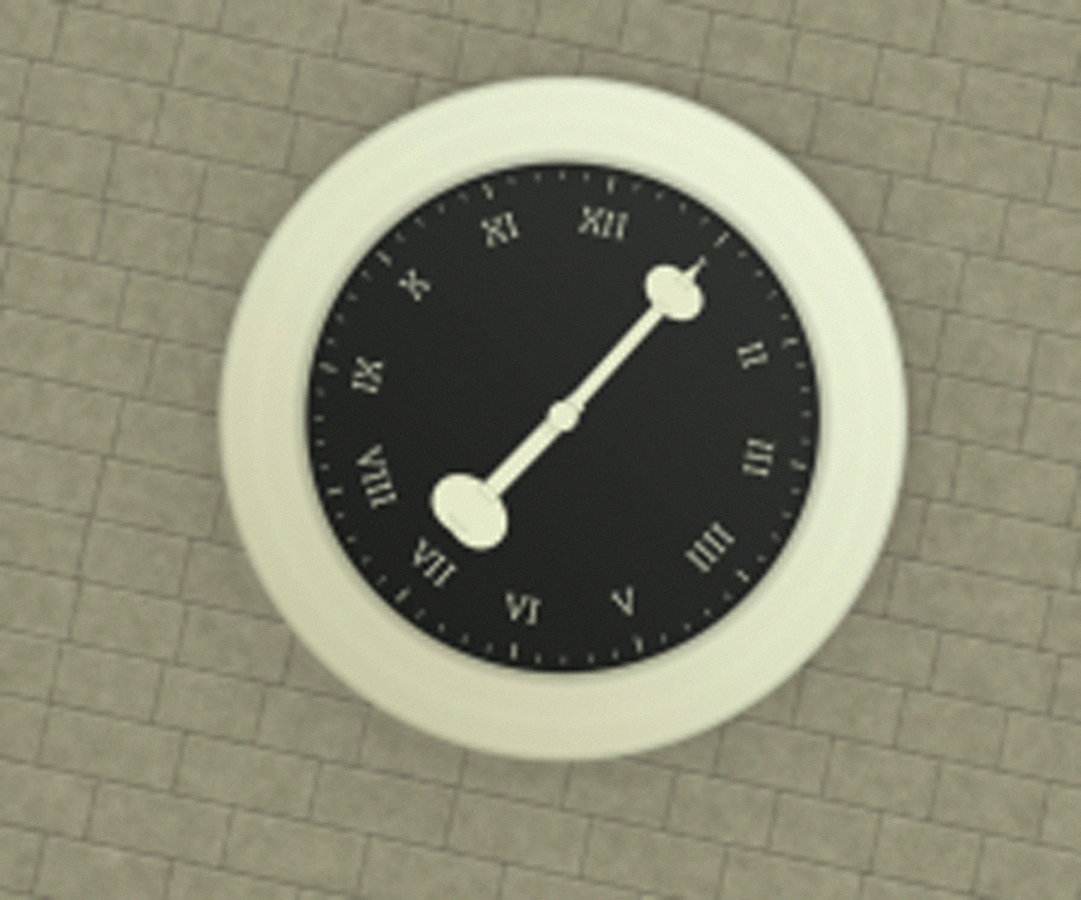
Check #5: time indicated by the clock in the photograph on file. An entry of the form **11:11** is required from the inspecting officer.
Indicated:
**7:05**
